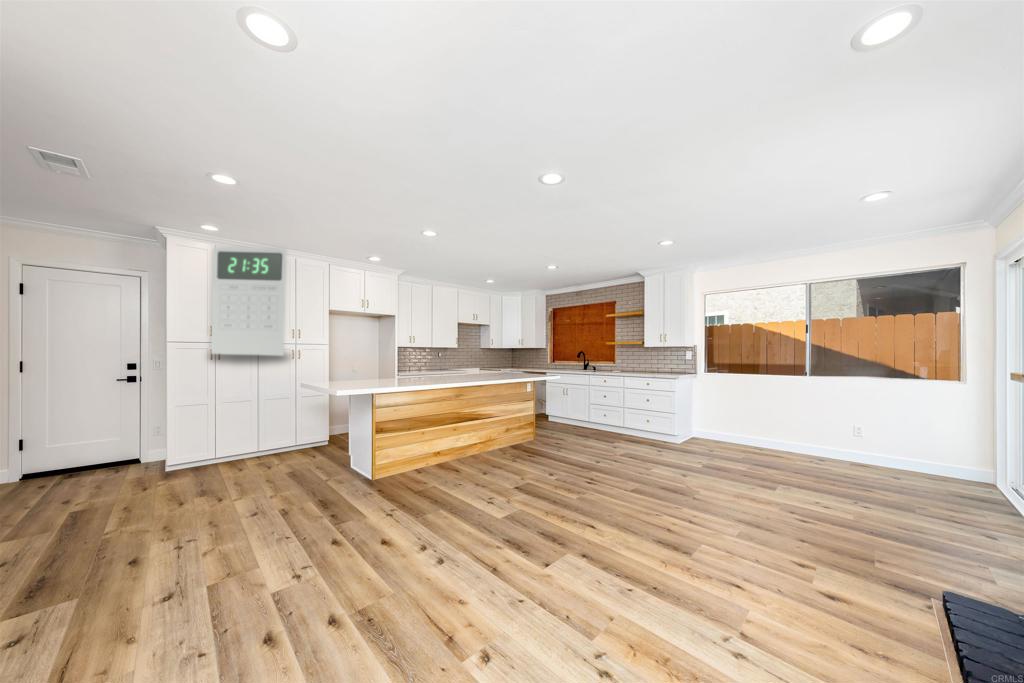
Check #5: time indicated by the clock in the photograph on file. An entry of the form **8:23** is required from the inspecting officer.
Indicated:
**21:35**
